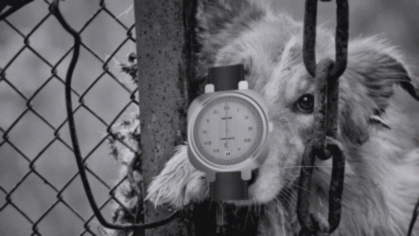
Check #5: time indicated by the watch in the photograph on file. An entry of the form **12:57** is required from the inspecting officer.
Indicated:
**6:00**
